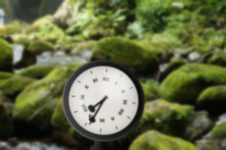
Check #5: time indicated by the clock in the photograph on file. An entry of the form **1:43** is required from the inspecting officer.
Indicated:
**7:34**
